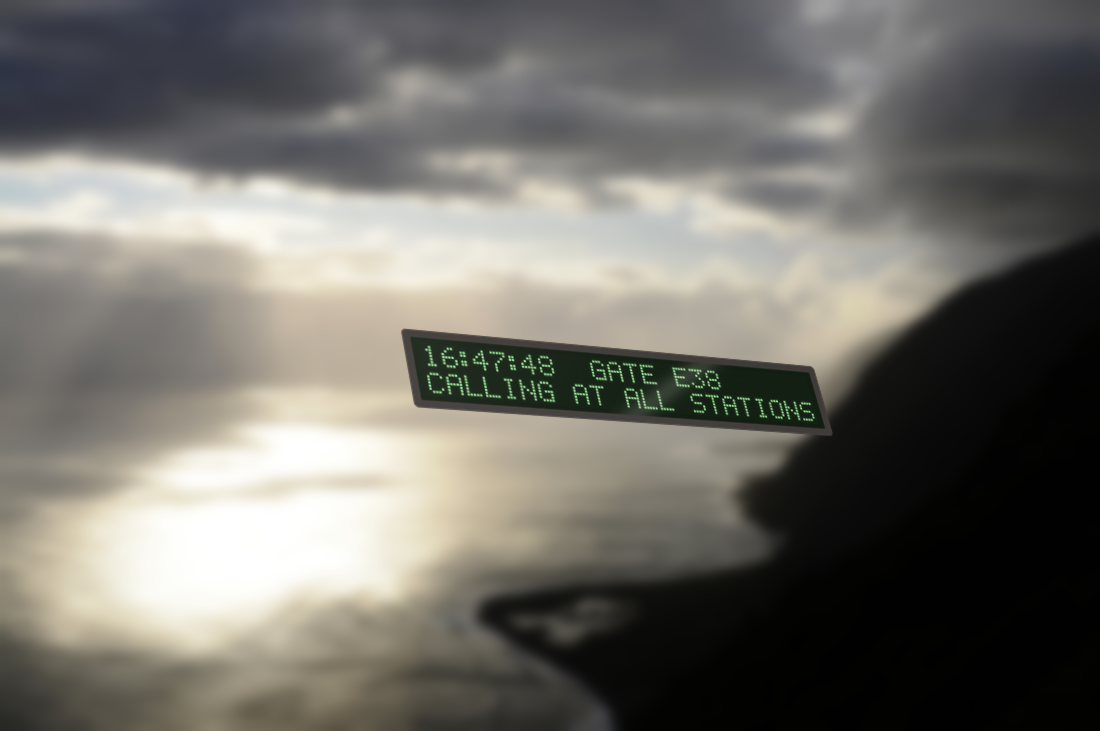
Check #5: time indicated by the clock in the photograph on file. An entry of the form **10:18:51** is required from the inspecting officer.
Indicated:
**16:47:48**
